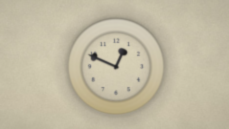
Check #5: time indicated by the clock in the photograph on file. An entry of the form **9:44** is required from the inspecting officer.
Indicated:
**12:49**
